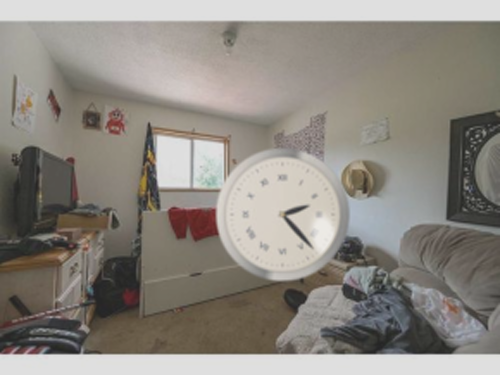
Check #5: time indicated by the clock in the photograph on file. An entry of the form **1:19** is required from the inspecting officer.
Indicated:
**2:23**
